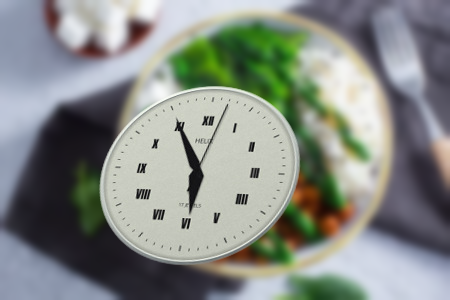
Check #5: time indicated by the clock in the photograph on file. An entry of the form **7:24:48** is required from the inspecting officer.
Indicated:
**5:55:02**
